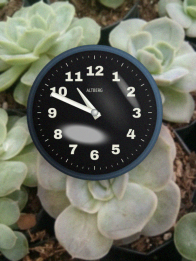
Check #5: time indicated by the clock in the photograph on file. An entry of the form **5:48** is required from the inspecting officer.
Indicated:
**10:49**
